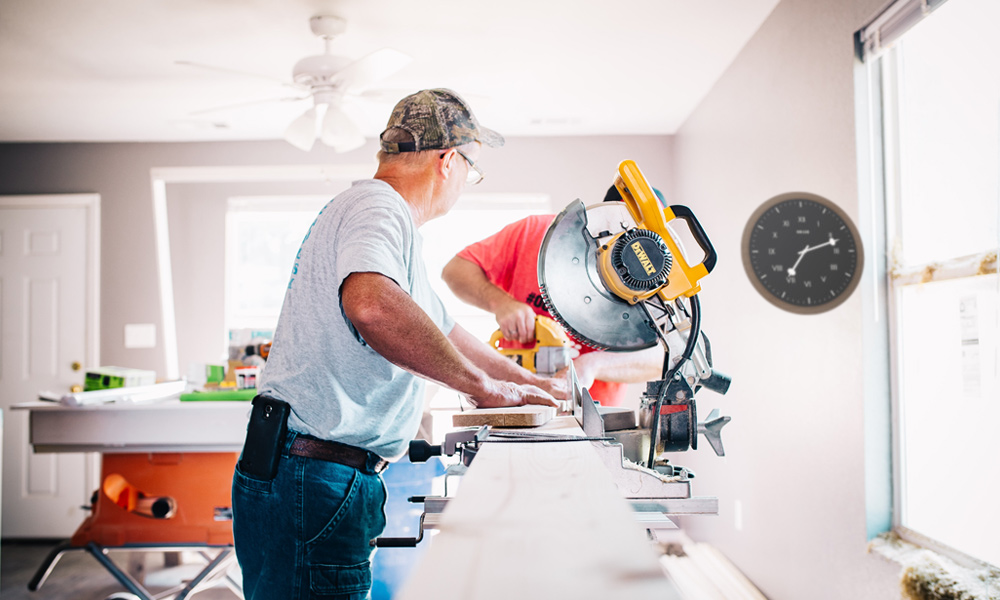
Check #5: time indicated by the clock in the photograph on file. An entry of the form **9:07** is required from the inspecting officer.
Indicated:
**7:12**
